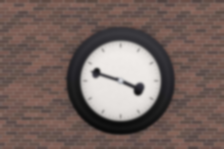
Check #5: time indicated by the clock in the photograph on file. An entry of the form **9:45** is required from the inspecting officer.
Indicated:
**3:48**
